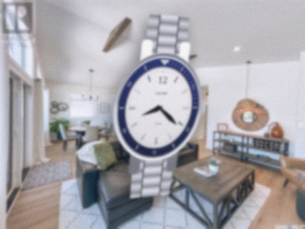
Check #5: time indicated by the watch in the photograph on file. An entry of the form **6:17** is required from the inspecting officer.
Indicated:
**8:21**
